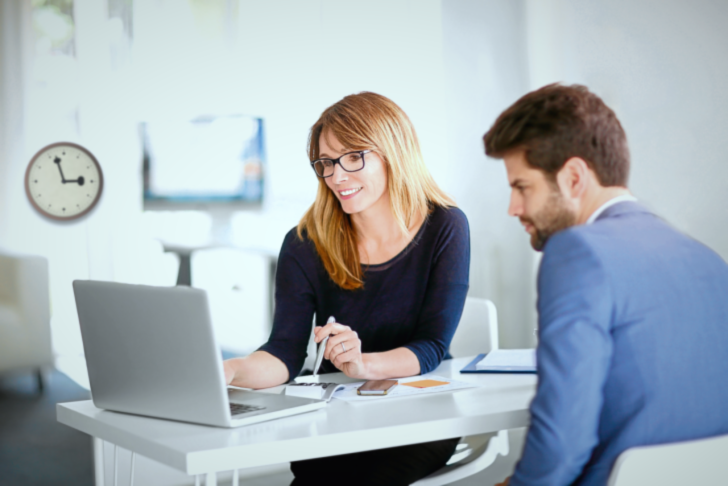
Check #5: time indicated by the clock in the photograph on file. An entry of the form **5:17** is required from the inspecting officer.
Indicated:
**2:57**
